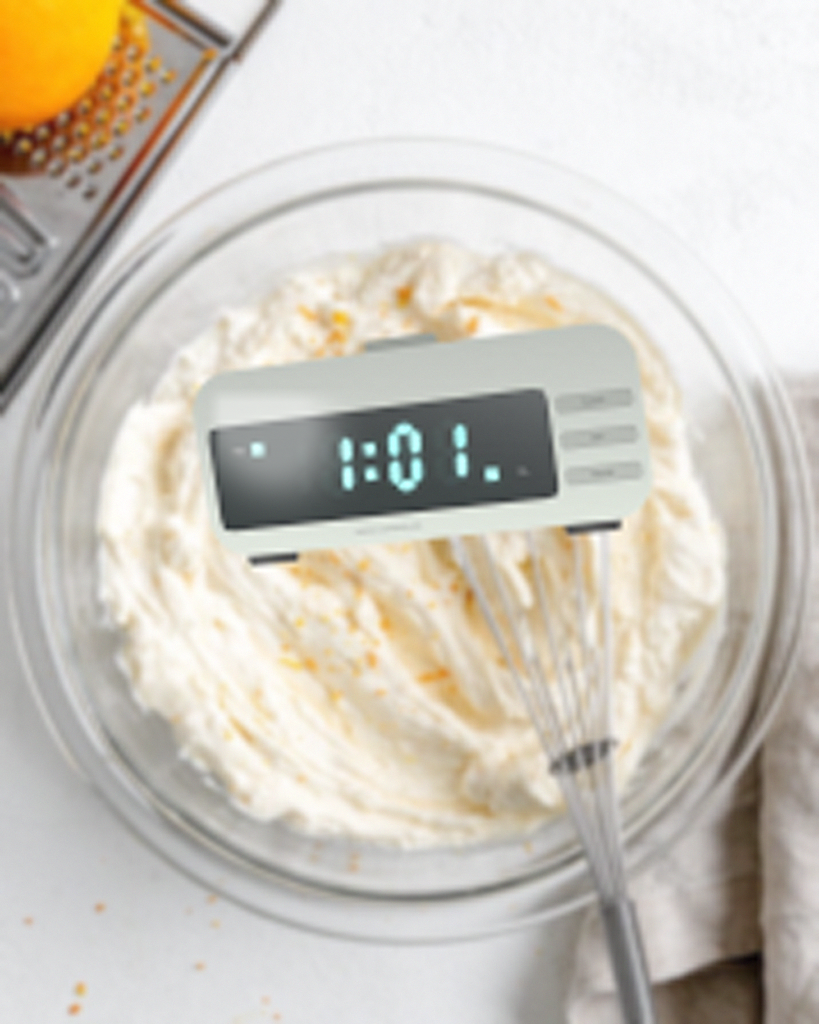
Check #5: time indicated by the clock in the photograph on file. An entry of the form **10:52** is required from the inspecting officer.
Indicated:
**1:01**
